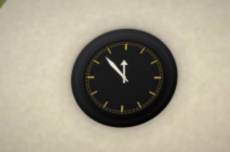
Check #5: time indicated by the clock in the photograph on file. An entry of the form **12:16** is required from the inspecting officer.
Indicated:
**11:53**
